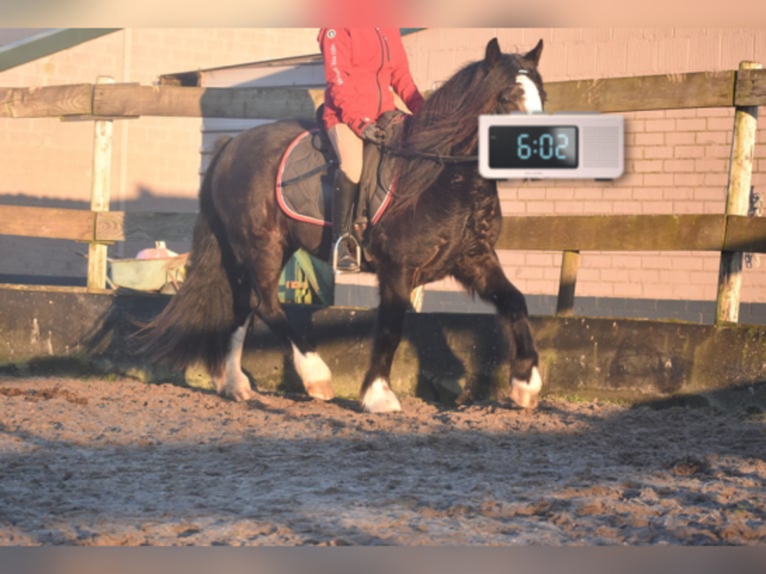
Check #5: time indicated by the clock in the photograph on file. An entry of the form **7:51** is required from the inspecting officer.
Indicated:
**6:02**
